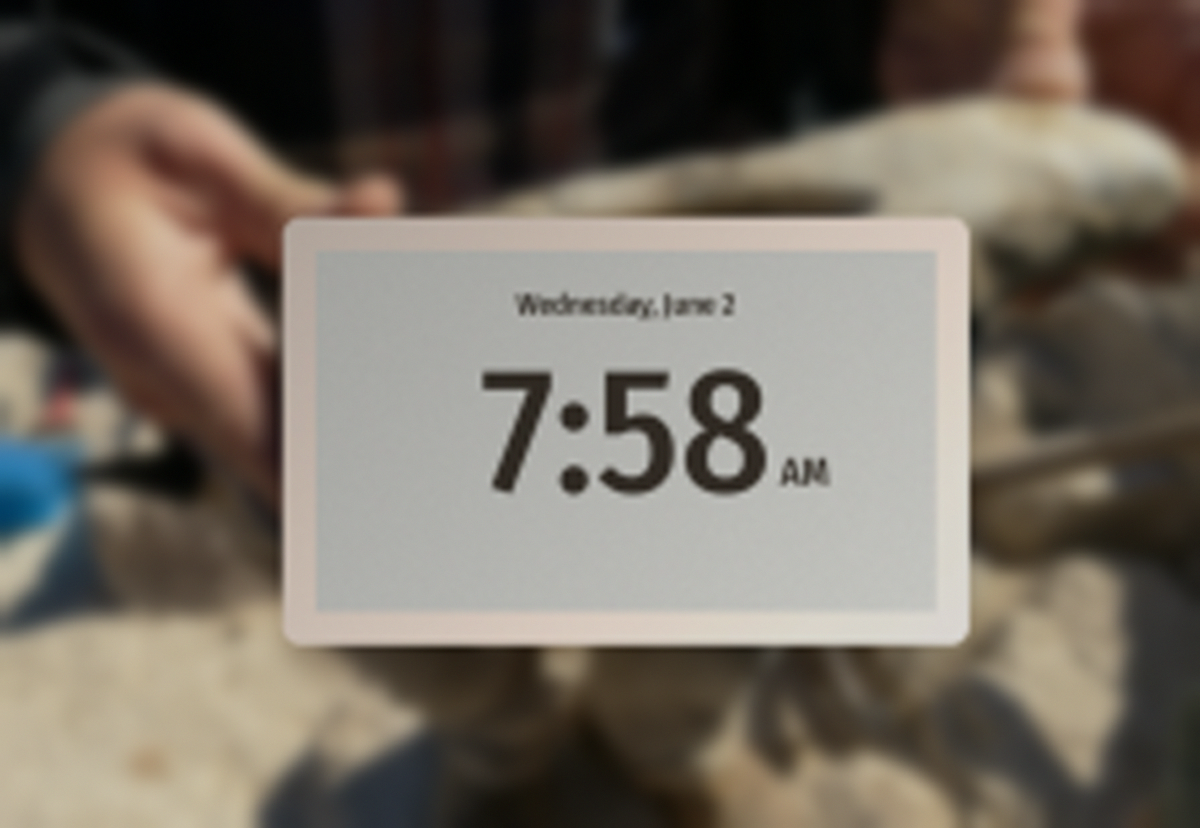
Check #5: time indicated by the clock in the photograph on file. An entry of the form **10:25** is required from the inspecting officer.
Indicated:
**7:58**
